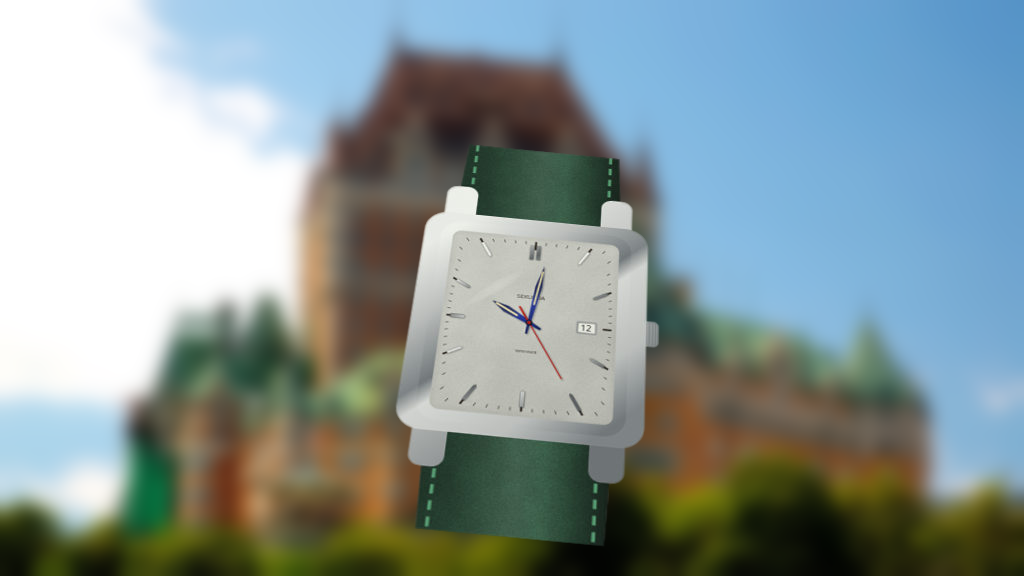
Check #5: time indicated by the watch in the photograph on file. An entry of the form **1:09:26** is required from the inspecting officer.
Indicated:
**10:01:25**
